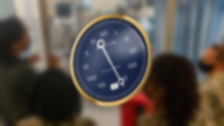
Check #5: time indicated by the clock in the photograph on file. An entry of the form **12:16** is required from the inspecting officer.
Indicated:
**11:27**
